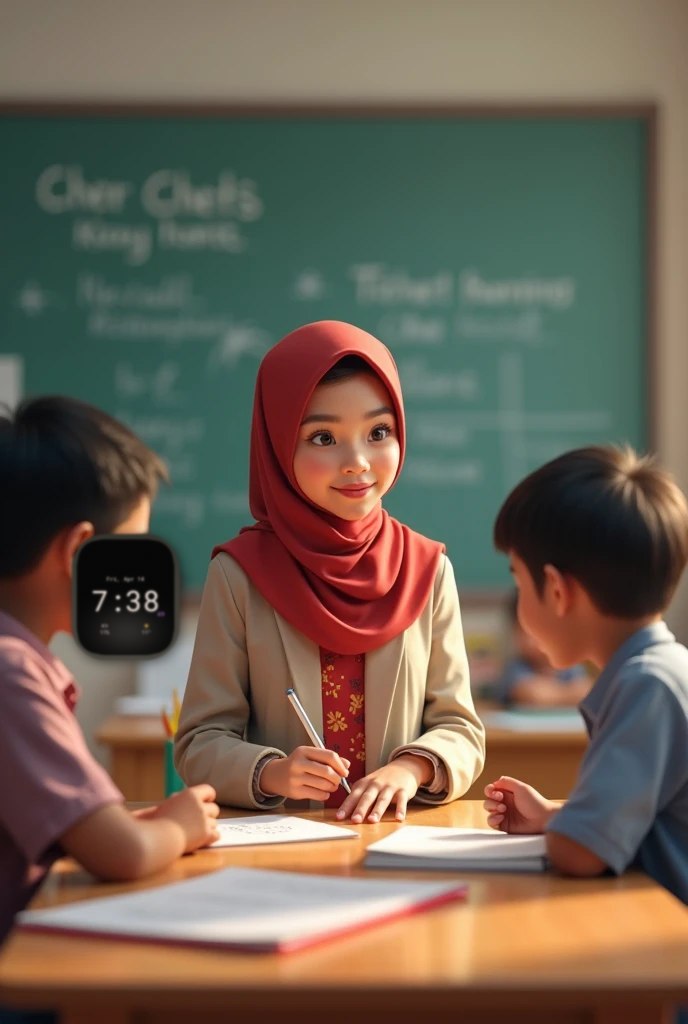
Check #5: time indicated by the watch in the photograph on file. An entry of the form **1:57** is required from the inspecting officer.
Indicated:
**7:38**
